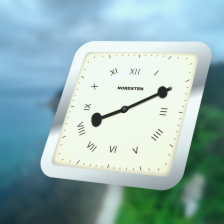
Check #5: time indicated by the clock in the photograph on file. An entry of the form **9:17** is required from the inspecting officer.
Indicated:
**8:10**
